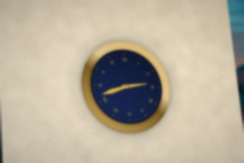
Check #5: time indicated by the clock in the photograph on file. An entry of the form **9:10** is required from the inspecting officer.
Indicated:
**2:42**
